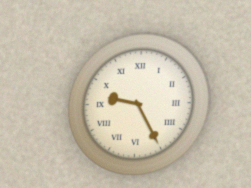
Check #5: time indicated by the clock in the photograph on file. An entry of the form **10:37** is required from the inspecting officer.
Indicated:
**9:25**
